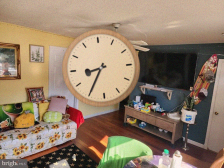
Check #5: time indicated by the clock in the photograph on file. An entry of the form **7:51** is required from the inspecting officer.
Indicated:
**8:35**
